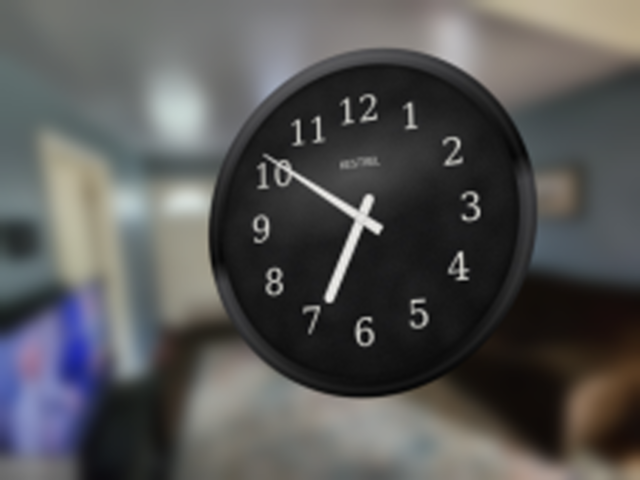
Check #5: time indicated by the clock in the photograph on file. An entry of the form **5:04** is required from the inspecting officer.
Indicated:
**6:51**
